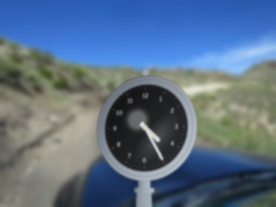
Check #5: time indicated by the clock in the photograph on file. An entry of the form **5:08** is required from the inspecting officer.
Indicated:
**4:25**
